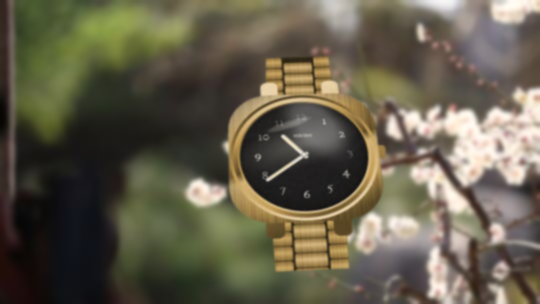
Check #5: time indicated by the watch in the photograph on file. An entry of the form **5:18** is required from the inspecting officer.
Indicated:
**10:39**
